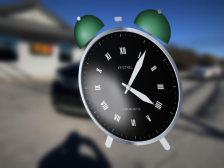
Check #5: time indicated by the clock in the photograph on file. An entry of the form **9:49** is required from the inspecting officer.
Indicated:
**4:06**
